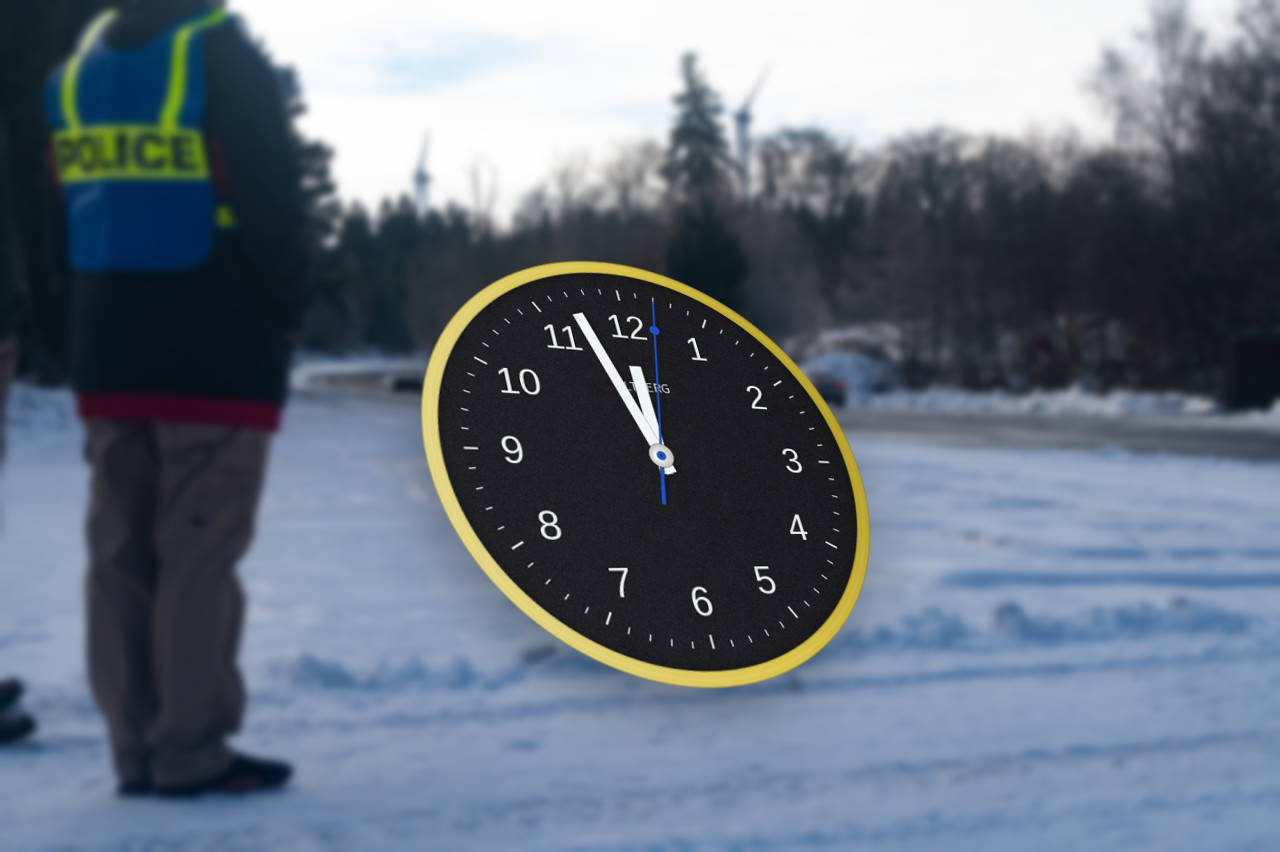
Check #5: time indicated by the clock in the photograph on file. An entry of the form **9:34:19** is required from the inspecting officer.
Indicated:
**11:57:02**
